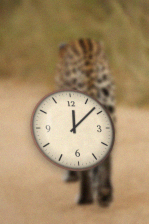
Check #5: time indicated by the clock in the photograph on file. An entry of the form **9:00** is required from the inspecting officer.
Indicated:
**12:08**
